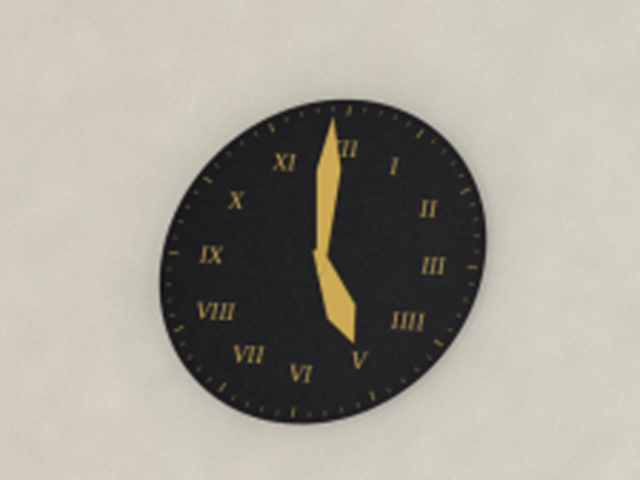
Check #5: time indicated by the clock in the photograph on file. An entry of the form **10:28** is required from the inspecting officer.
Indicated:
**4:59**
